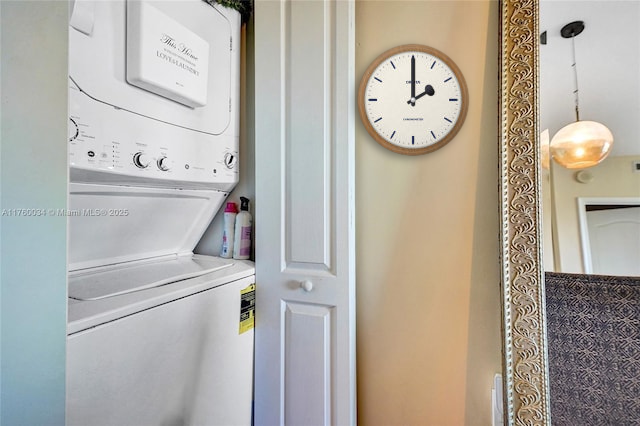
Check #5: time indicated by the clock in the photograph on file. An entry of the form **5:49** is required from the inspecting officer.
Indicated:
**2:00**
